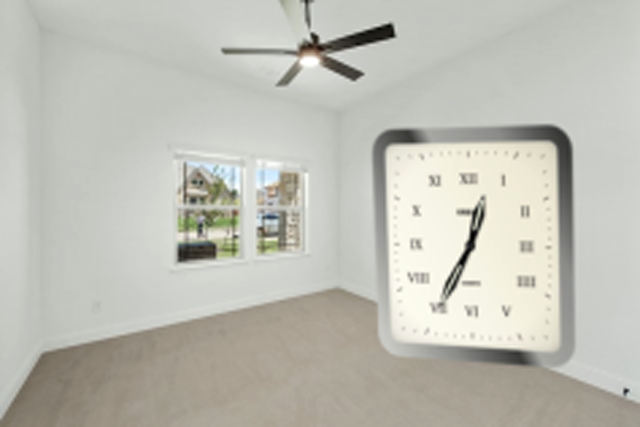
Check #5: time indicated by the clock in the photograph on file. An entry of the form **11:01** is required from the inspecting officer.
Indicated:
**12:35**
